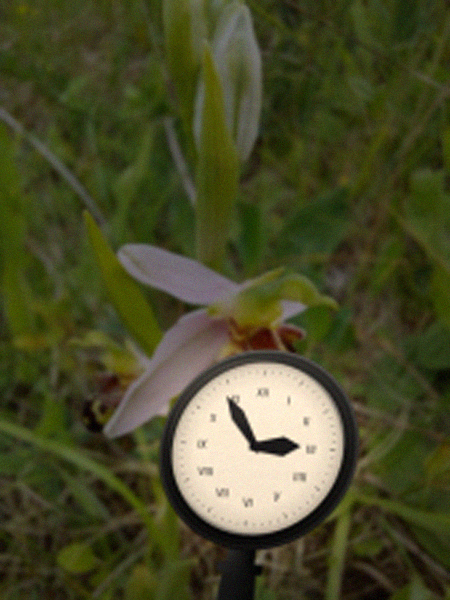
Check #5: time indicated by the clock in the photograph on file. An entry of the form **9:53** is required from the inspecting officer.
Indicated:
**2:54**
